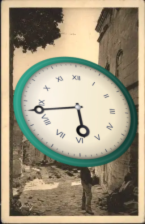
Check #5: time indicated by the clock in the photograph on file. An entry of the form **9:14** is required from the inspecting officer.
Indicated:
**5:43**
